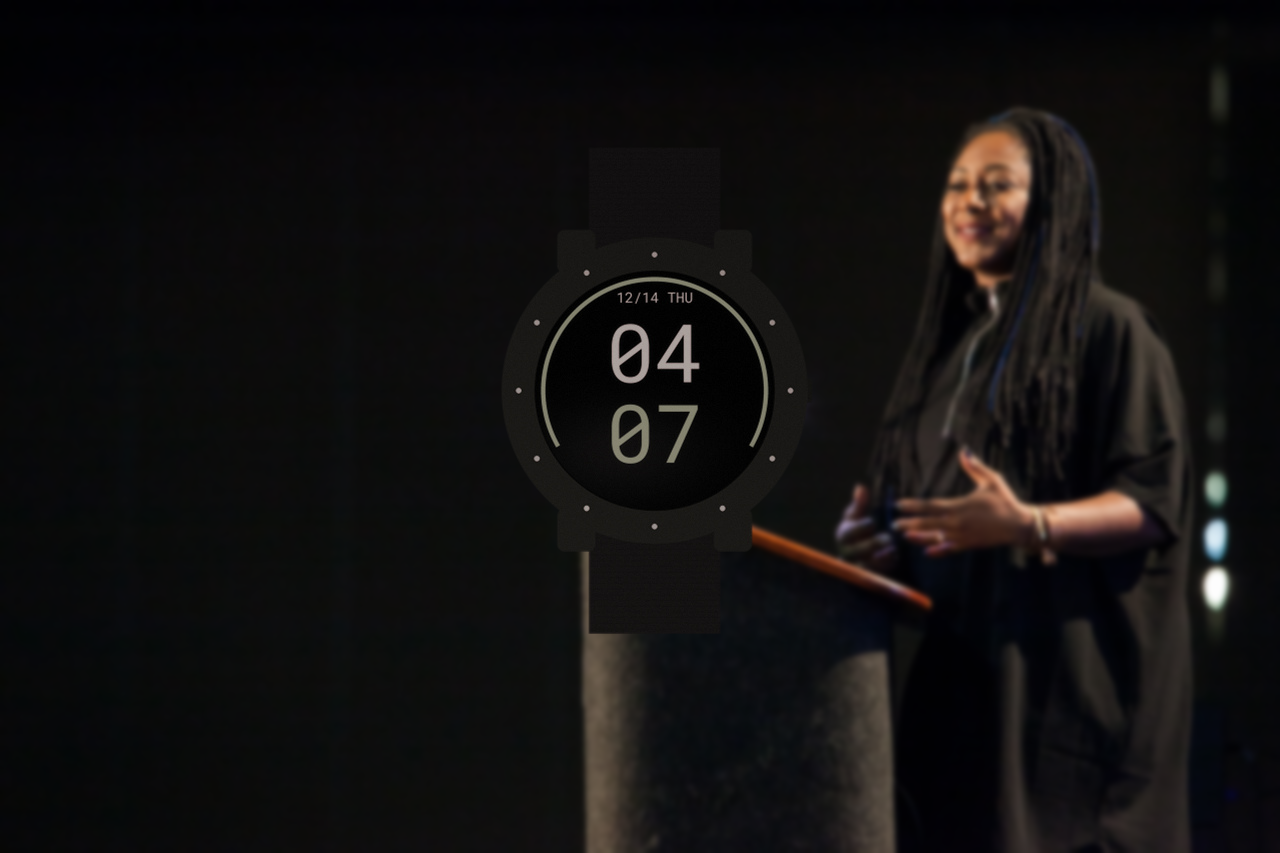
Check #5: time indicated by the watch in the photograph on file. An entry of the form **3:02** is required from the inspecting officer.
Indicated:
**4:07**
